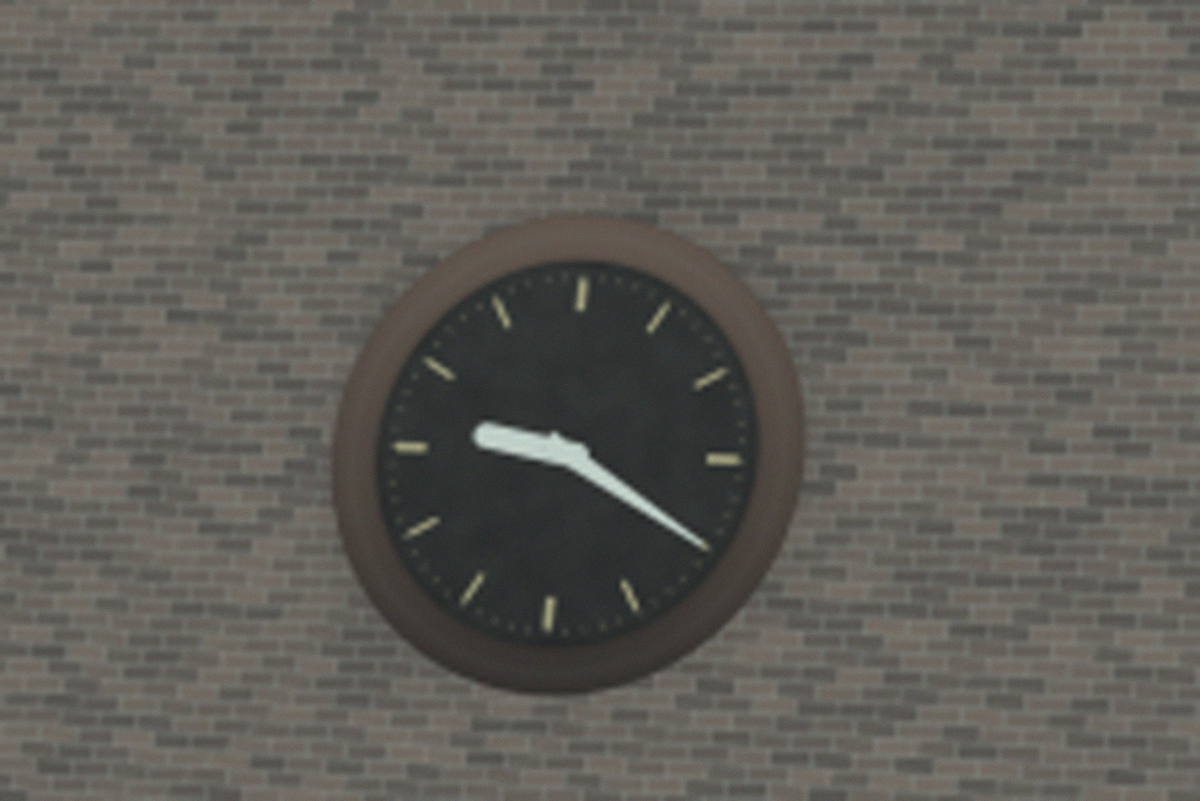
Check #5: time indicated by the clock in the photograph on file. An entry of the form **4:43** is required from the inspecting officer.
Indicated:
**9:20**
